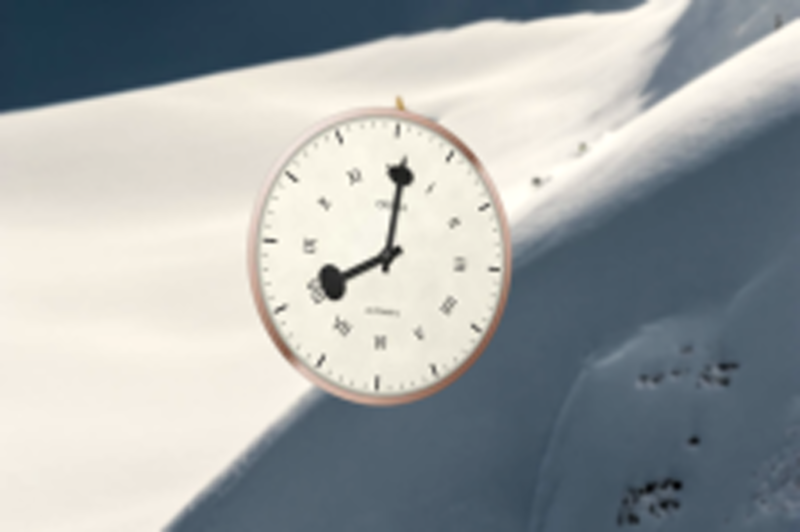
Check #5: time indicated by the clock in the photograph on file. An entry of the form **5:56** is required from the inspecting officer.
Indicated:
**8:01**
